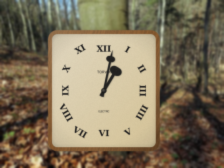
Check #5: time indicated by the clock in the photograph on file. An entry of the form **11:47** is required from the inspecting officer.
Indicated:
**1:02**
